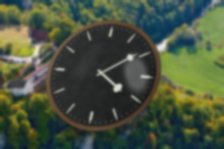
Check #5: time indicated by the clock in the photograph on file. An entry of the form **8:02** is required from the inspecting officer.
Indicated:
**4:09**
